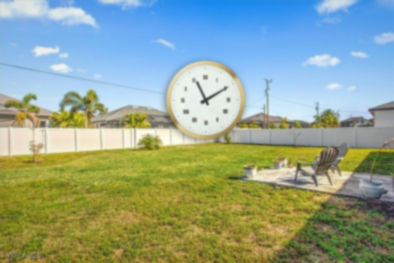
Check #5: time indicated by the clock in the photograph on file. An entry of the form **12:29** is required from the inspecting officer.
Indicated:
**11:10**
